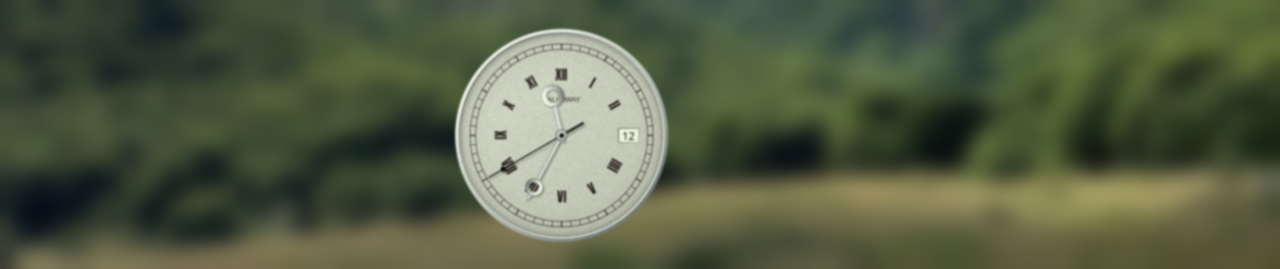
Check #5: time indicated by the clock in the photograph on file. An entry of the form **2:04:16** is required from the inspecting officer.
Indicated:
**11:34:40**
